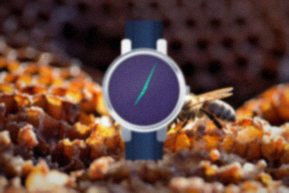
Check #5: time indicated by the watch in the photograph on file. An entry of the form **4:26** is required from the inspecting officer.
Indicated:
**7:04**
